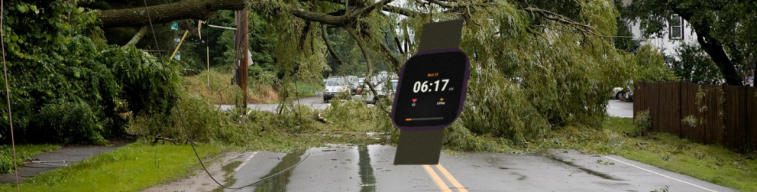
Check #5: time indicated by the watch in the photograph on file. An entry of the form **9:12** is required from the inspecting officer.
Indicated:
**6:17**
